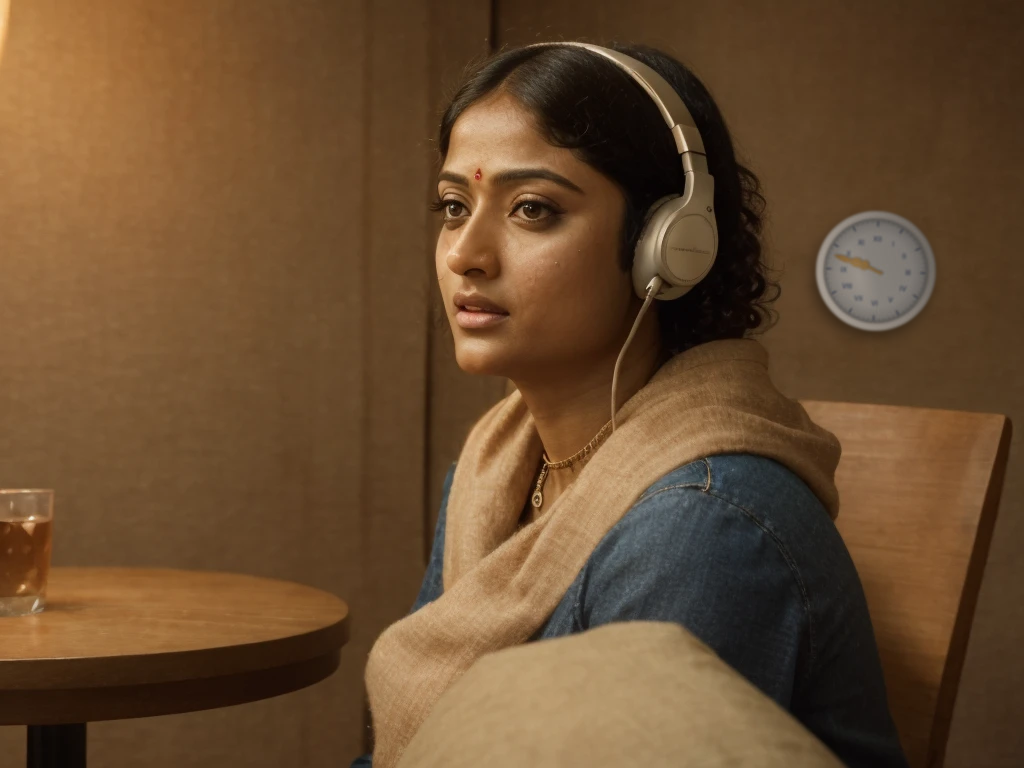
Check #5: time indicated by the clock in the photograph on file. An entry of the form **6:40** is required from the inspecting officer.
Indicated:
**9:48**
